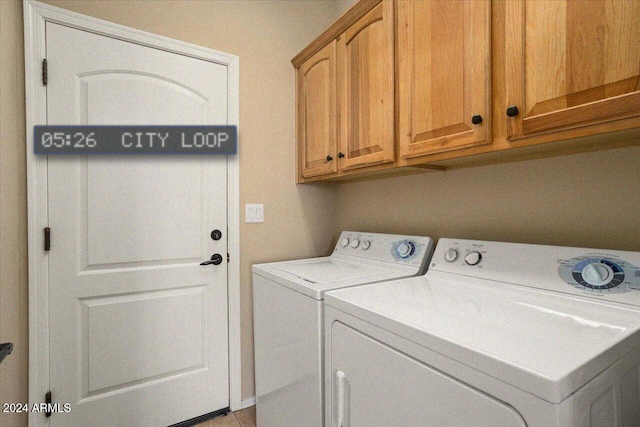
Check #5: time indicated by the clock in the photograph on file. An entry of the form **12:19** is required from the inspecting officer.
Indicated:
**5:26**
